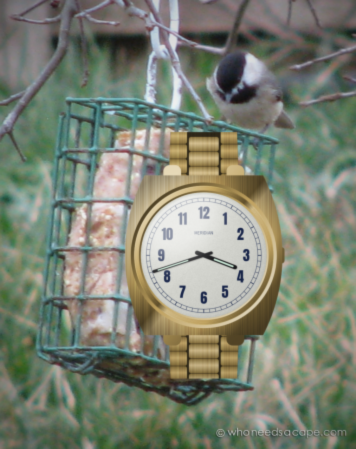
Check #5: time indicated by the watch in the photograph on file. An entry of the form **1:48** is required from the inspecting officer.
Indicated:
**3:42**
